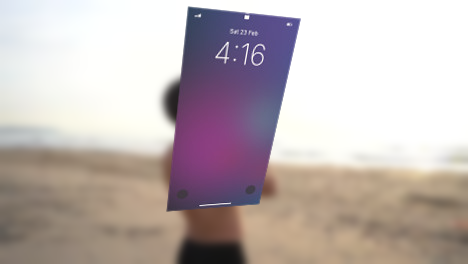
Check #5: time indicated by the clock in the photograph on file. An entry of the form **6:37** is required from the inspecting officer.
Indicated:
**4:16**
